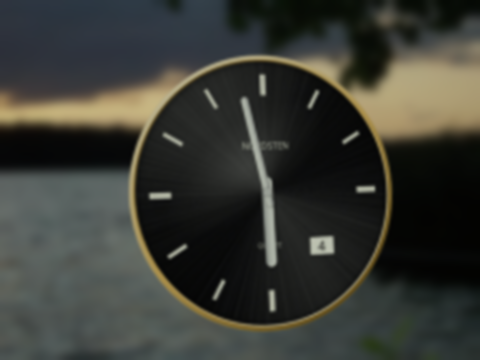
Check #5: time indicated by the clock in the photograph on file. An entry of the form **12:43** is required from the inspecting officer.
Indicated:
**5:58**
